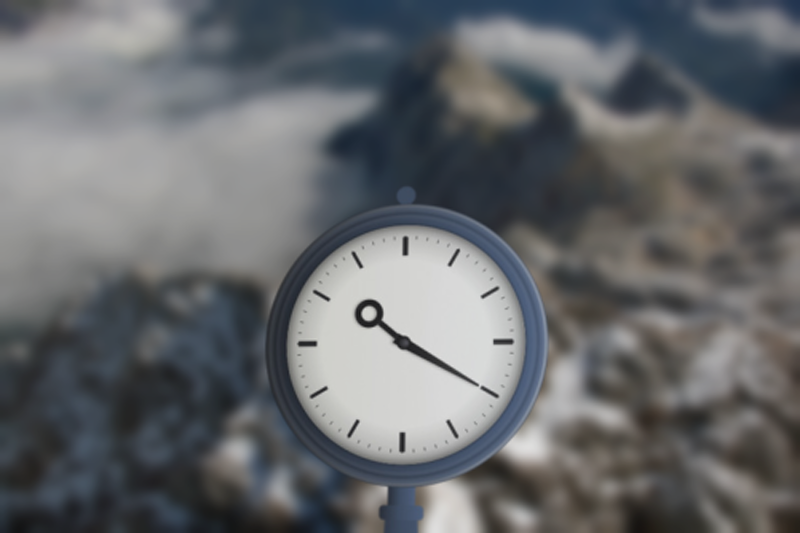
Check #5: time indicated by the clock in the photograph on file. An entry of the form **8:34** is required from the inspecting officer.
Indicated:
**10:20**
